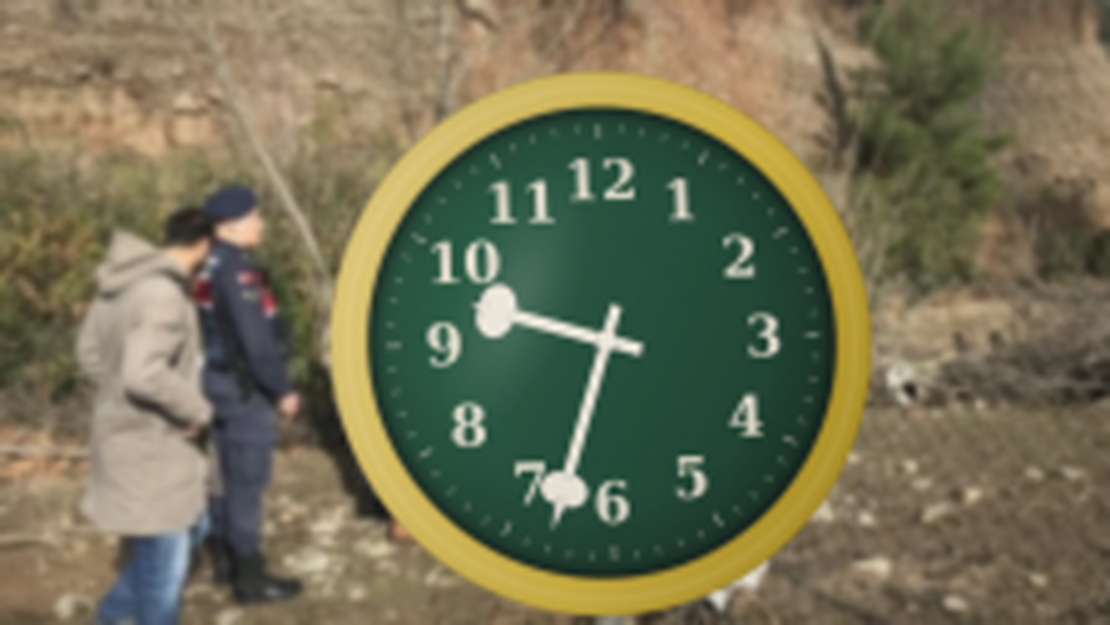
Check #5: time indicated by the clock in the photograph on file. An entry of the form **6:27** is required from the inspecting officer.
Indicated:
**9:33**
